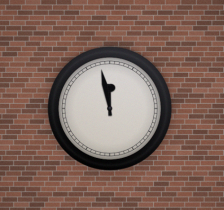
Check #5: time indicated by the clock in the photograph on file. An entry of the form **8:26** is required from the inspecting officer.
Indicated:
**11:58**
